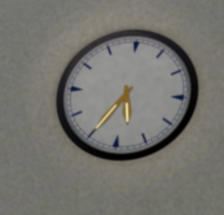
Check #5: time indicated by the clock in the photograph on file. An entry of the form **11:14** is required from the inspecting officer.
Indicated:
**5:35**
